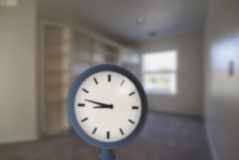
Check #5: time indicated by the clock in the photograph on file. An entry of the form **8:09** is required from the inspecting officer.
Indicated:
**8:47**
